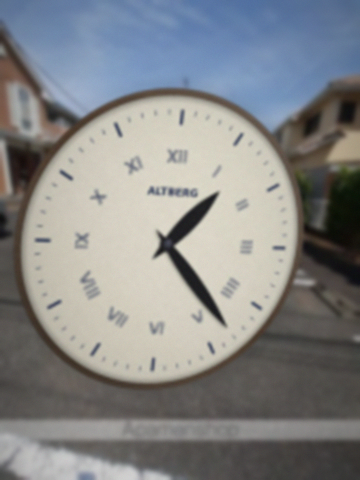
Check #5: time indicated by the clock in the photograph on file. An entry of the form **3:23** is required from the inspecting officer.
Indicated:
**1:23**
